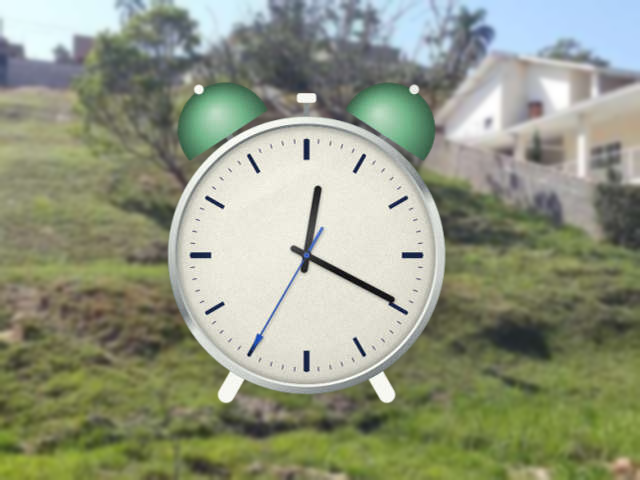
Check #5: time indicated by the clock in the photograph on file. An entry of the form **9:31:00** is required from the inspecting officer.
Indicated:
**12:19:35**
